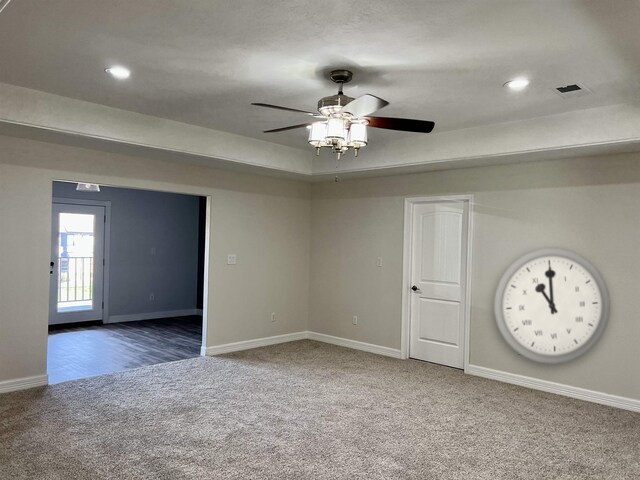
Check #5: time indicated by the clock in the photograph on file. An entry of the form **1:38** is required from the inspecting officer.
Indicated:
**11:00**
